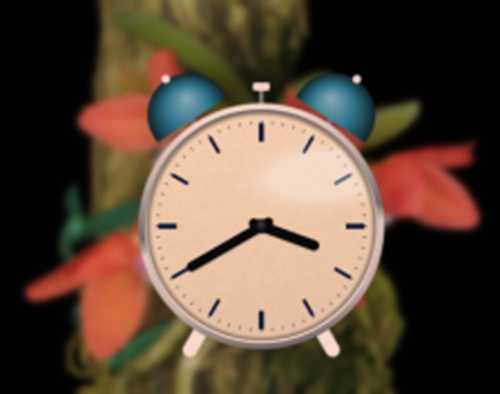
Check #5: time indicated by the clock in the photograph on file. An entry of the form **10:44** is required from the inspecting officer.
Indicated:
**3:40**
